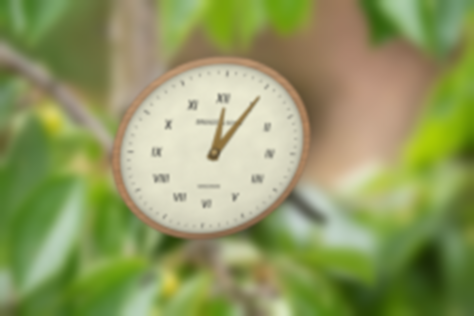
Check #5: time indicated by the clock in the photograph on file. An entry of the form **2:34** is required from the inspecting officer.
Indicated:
**12:05**
